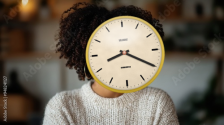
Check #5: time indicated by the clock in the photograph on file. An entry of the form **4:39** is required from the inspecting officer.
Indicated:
**8:20**
